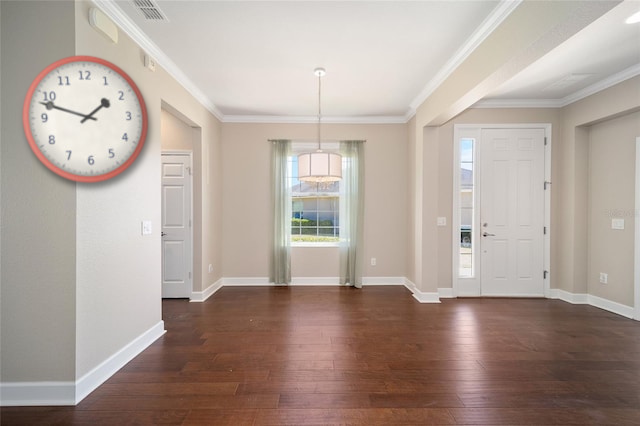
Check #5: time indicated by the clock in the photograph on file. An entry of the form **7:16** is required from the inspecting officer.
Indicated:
**1:48**
